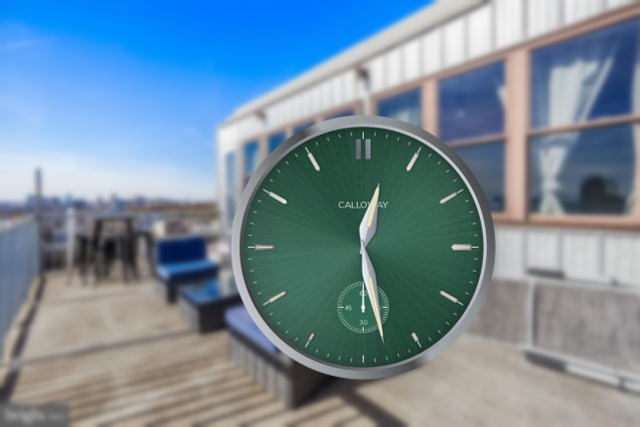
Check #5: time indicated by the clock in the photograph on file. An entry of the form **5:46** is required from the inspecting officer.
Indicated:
**12:28**
